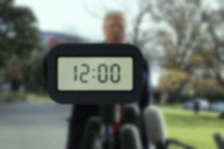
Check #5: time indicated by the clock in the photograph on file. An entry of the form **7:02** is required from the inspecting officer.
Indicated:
**12:00**
